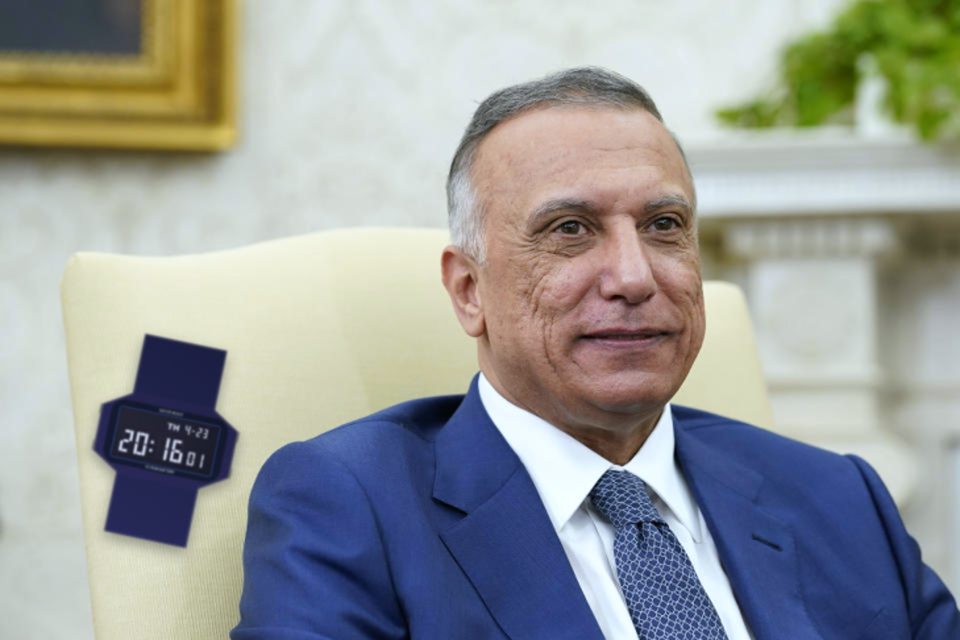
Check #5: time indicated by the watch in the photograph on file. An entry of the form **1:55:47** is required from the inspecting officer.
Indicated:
**20:16:01**
